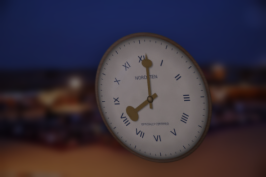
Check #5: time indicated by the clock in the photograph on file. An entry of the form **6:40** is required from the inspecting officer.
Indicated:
**8:01**
